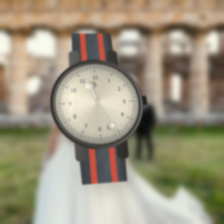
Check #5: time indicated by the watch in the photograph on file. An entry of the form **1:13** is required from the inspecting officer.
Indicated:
**11:26**
